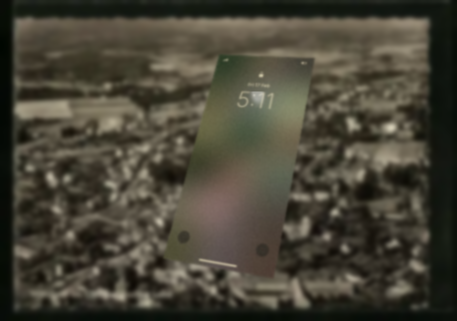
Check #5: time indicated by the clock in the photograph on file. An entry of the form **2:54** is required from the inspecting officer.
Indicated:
**5:11**
